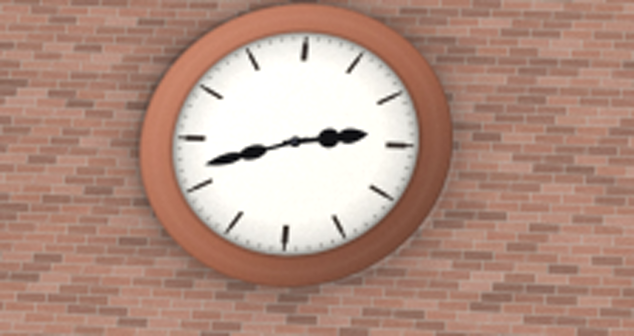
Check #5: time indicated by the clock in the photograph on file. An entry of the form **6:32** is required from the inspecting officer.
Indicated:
**2:42**
